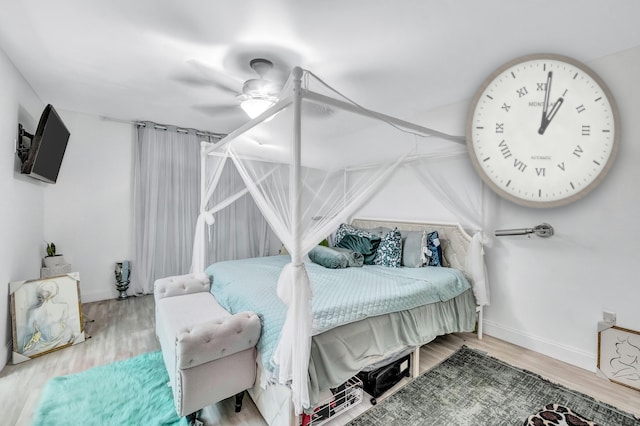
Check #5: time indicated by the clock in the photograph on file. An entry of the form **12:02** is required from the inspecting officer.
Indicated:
**1:01**
